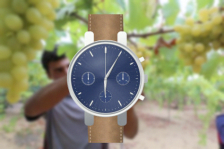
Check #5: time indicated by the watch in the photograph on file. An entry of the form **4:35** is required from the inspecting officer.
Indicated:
**6:05**
